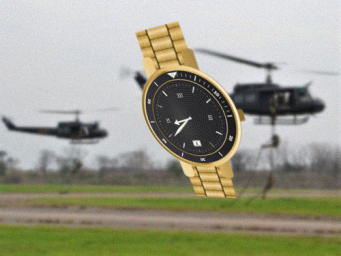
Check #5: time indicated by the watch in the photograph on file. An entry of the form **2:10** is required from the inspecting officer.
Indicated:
**8:39**
